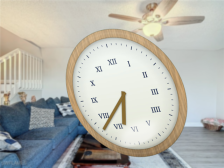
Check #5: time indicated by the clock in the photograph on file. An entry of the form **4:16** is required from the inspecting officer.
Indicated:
**6:38**
